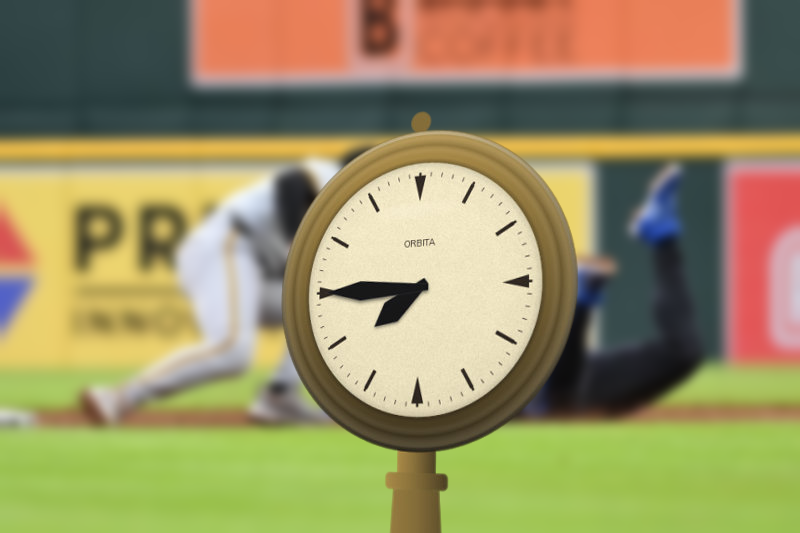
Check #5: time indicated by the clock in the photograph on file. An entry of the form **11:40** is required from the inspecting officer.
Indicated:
**7:45**
